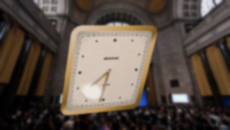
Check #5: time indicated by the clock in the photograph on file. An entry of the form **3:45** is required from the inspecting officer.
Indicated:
**7:31**
